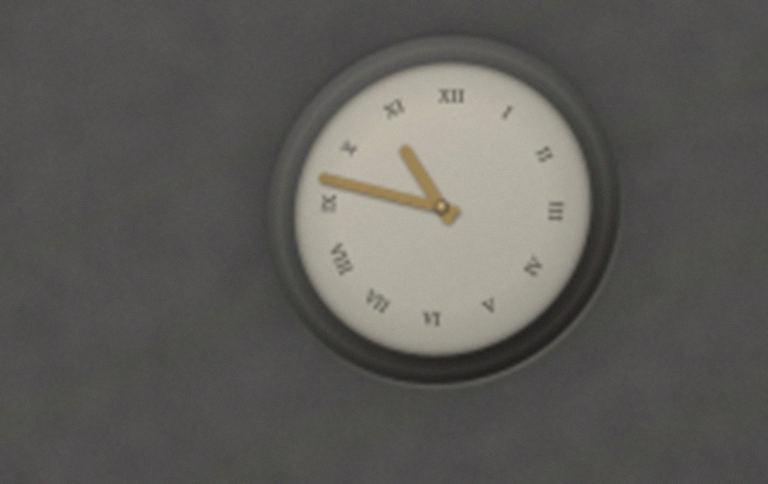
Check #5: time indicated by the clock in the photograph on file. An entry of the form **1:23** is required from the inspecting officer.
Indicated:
**10:47**
